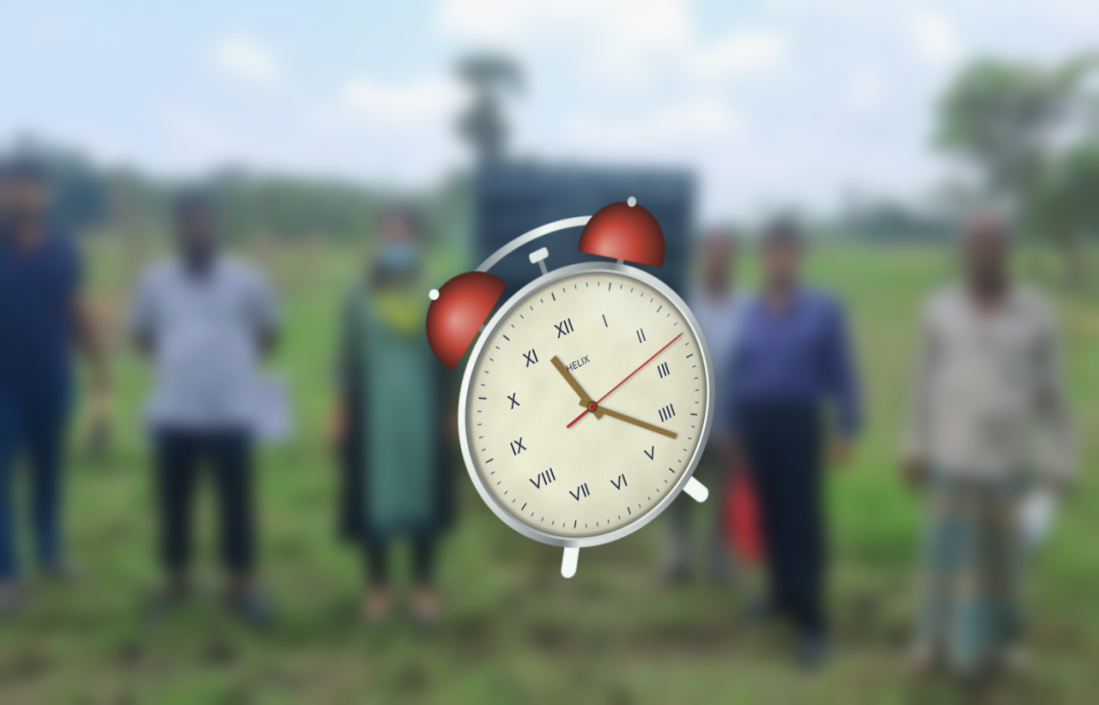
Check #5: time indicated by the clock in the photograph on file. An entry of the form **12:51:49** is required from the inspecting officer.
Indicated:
**11:22:13**
